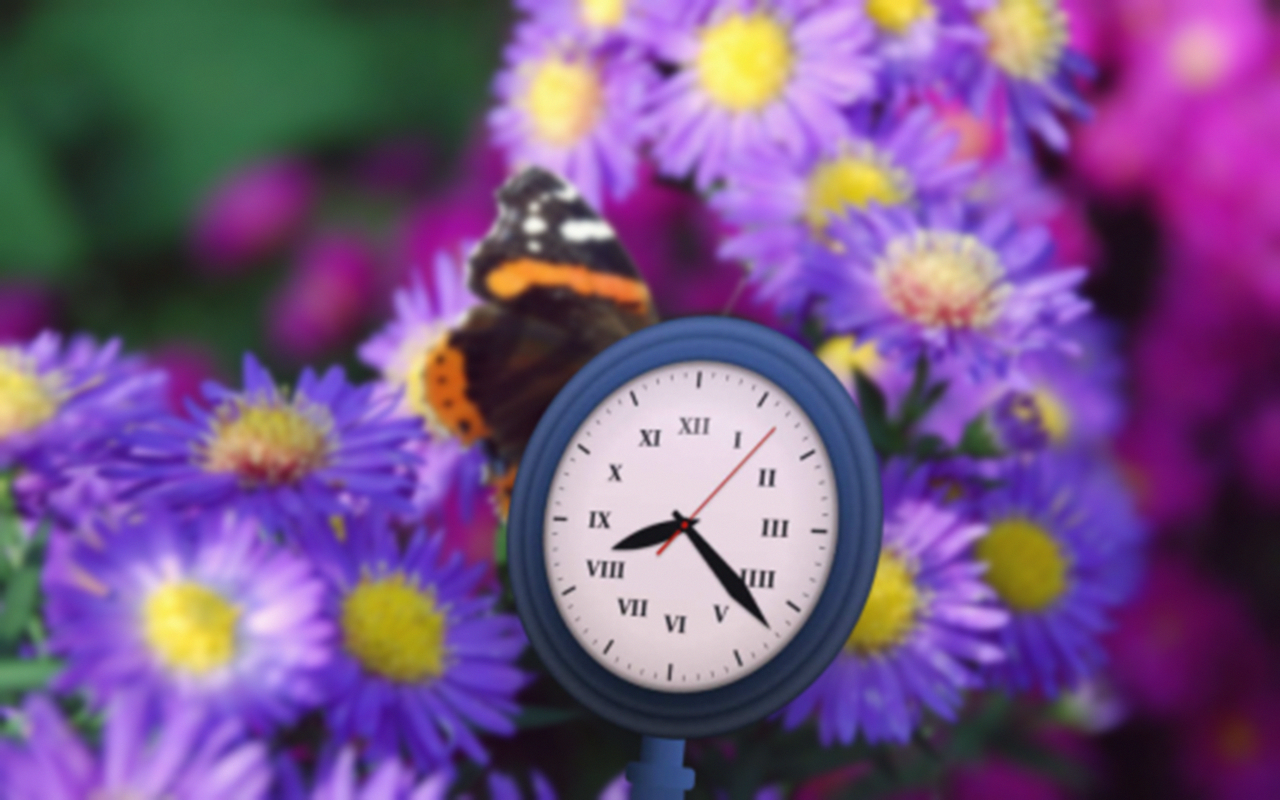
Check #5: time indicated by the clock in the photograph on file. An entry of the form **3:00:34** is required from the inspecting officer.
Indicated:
**8:22:07**
